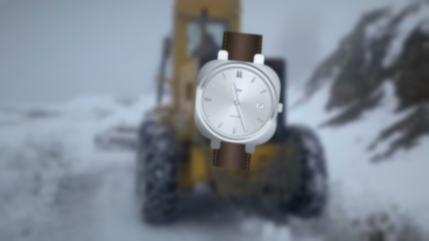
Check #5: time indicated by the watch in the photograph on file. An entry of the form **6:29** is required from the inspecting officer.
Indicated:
**11:26**
